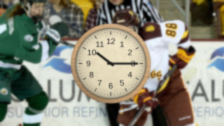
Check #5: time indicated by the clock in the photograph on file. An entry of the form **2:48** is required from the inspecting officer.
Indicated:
**10:15**
